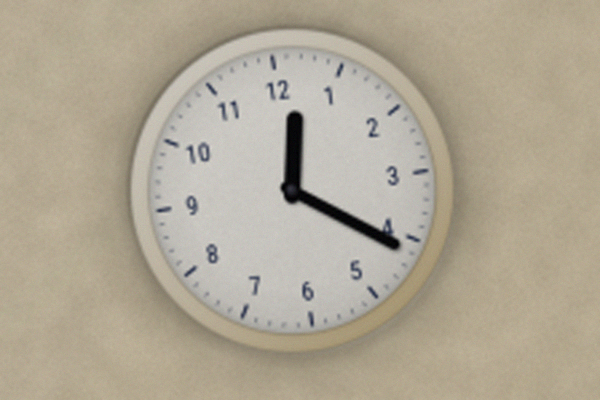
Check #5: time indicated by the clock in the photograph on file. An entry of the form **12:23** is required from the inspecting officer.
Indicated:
**12:21**
